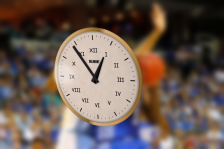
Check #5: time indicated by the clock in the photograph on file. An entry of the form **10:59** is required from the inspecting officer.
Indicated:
**12:54**
